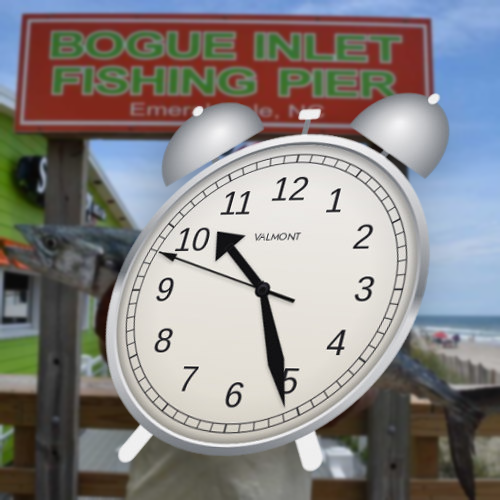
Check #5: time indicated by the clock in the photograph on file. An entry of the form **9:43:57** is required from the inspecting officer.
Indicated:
**10:25:48**
